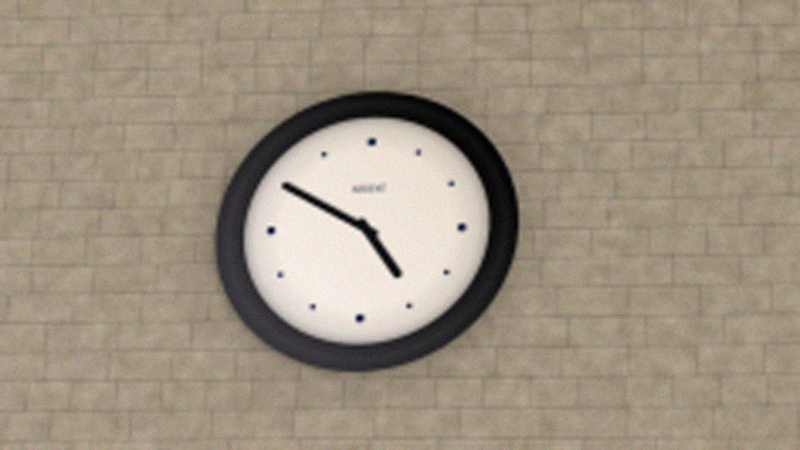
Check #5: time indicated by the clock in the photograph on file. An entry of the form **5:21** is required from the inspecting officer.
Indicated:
**4:50**
